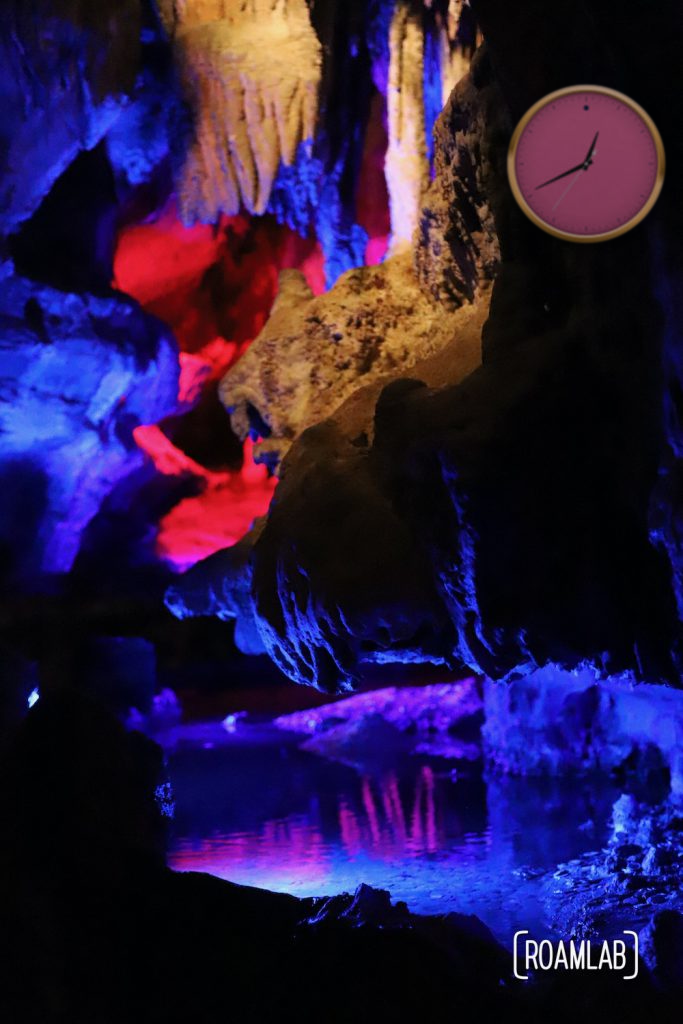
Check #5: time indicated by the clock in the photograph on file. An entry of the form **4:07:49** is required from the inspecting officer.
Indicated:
**12:40:36**
